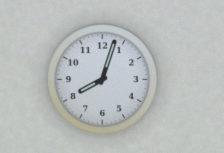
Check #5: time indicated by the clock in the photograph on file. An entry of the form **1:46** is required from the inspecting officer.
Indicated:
**8:03**
